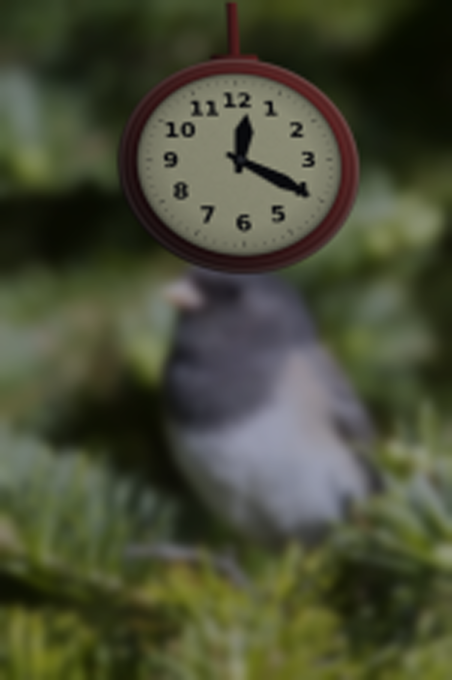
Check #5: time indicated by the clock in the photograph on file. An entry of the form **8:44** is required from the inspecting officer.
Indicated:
**12:20**
